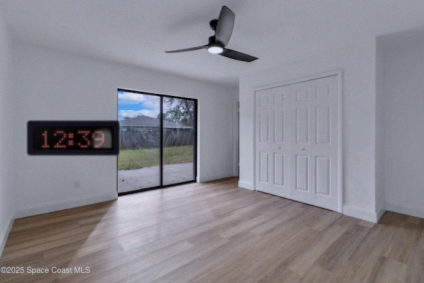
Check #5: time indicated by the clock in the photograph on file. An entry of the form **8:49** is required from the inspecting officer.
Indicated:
**12:39**
